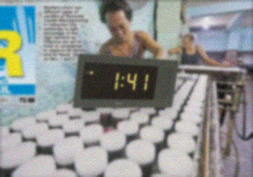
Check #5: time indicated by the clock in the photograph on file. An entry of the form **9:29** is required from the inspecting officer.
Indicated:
**1:41**
